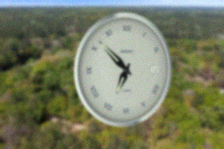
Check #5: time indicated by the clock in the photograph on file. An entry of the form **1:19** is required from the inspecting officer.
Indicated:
**6:52**
